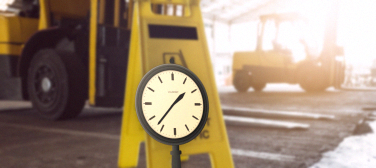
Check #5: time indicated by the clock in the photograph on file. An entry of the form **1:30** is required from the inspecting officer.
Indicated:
**1:37**
